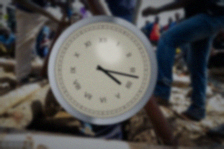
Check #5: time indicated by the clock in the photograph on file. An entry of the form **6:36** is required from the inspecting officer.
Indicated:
**4:17**
